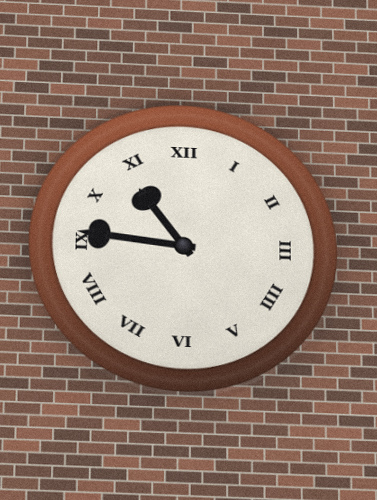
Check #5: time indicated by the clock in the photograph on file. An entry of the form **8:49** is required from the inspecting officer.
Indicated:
**10:46**
